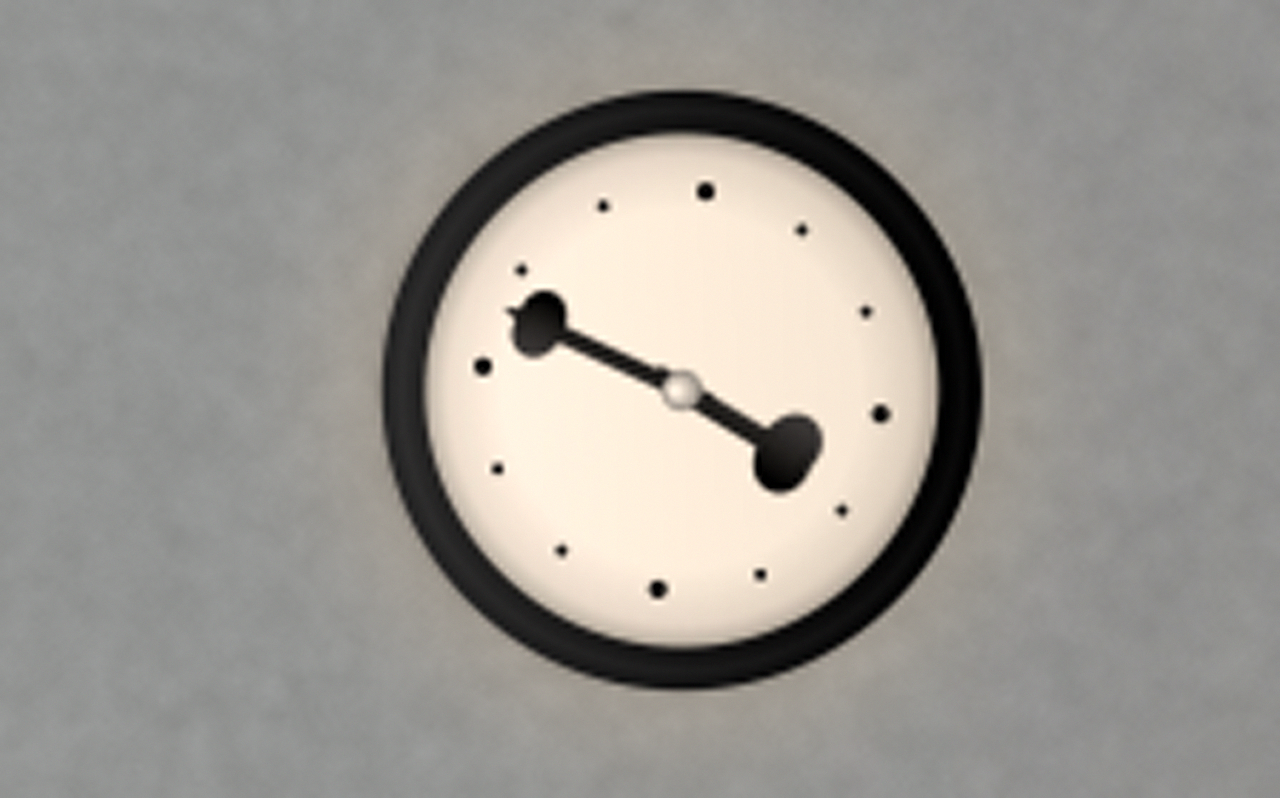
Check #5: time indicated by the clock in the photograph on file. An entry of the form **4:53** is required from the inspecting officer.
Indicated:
**3:48**
